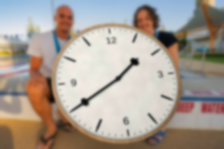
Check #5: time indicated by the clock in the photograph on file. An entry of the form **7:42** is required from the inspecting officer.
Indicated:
**1:40**
